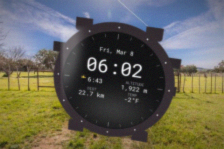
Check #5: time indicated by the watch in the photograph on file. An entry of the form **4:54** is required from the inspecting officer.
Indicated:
**6:02**
